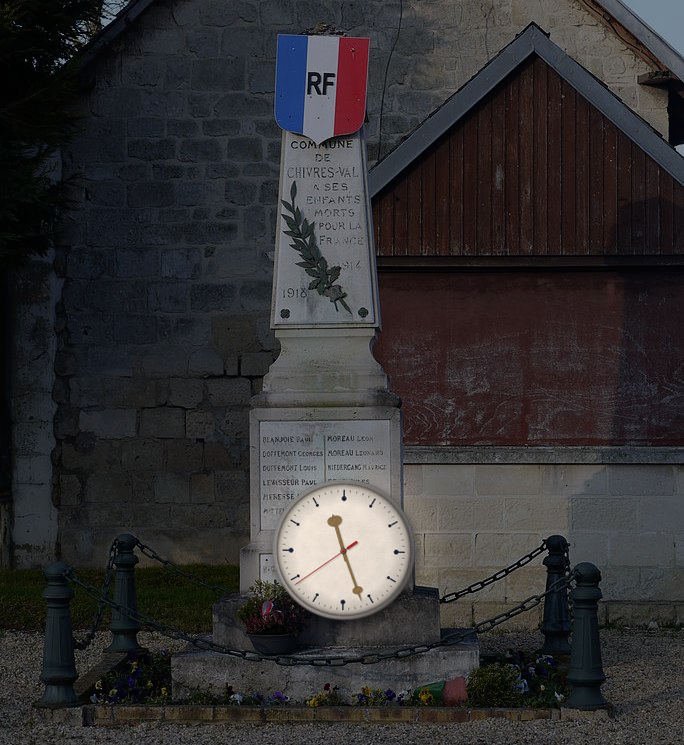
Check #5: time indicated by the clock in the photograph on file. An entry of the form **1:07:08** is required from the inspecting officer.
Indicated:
**11:26:39**
